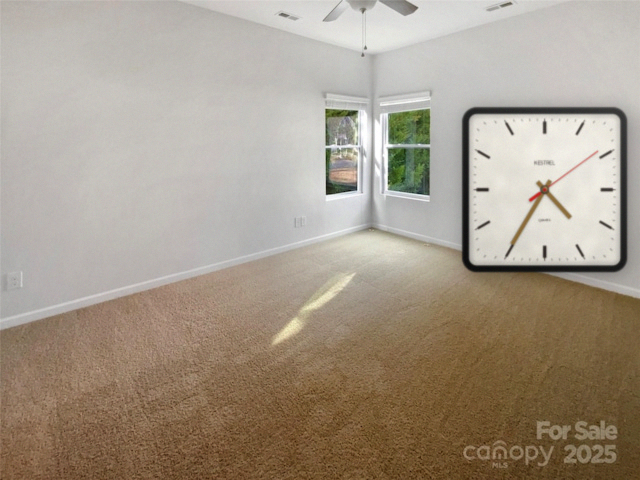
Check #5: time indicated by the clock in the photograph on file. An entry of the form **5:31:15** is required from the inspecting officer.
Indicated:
**4:35:09**
